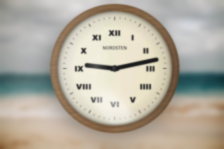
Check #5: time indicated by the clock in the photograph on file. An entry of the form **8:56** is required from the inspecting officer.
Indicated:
**9:13**
